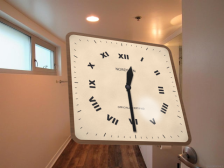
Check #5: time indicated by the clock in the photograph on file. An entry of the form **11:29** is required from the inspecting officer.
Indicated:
**12:30**
